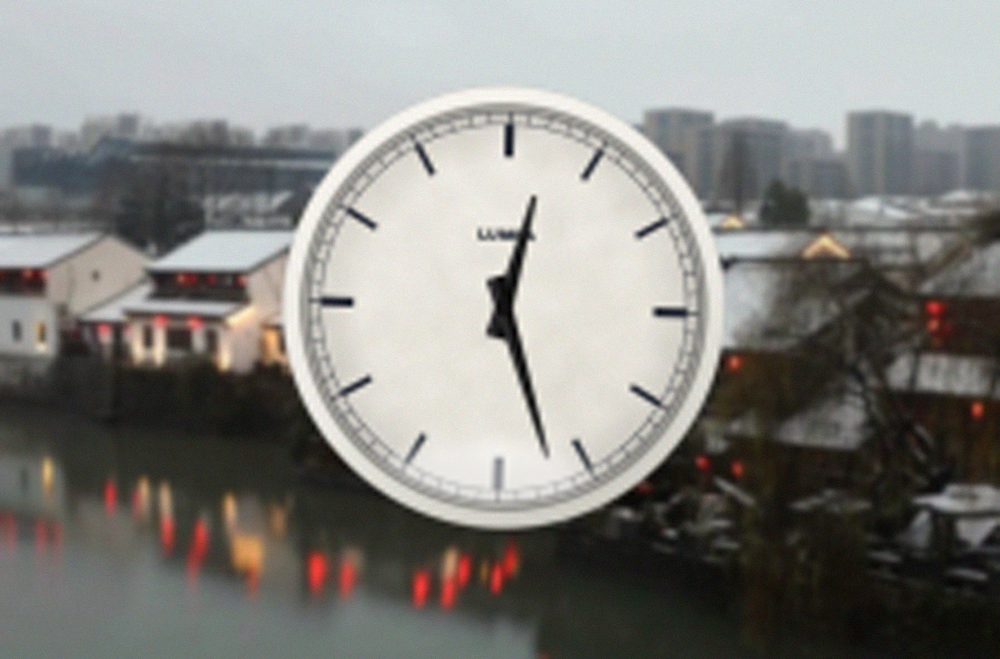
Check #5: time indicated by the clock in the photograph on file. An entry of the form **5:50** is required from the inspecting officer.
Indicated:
**12:27**
